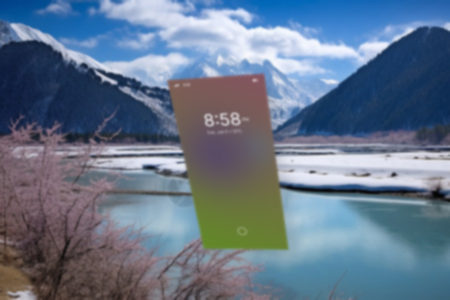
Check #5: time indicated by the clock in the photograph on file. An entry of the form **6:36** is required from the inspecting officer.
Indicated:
**8:58**
